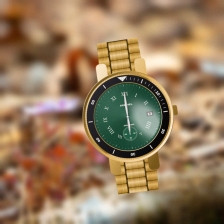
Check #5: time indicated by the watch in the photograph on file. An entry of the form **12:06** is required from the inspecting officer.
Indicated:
**6:00**
